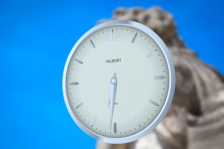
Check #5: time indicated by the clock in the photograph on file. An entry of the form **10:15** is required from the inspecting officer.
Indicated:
**6:31**
